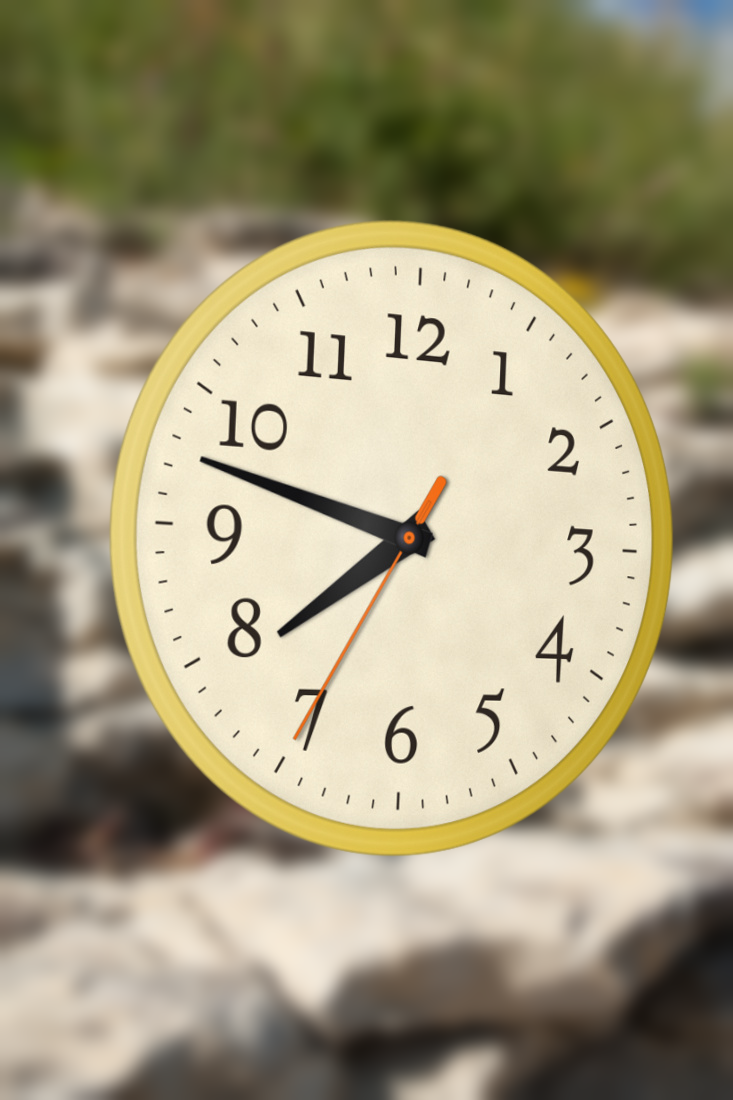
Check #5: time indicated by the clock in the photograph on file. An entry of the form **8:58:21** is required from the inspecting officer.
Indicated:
**7:47:35**
